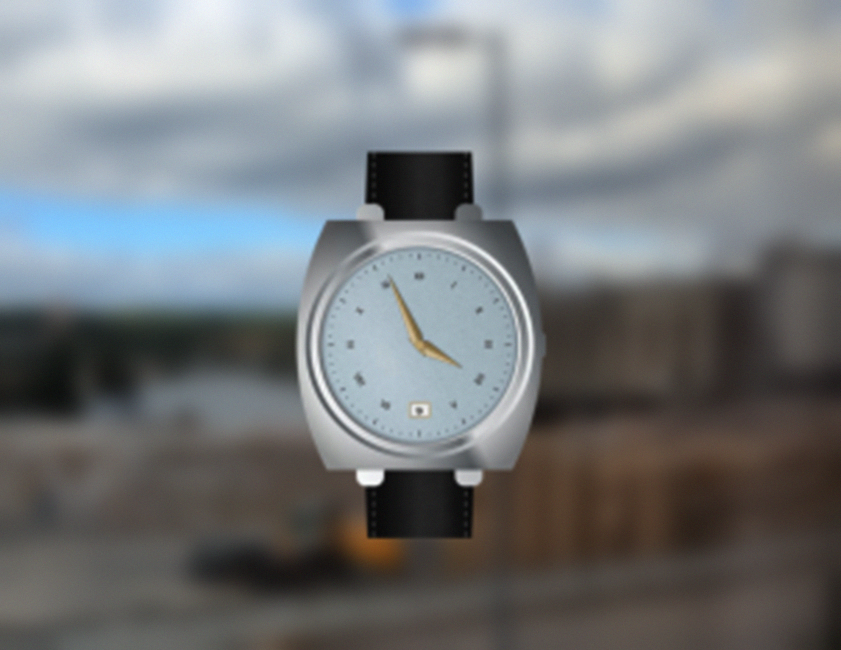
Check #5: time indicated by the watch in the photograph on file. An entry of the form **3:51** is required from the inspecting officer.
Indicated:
**3:56**
